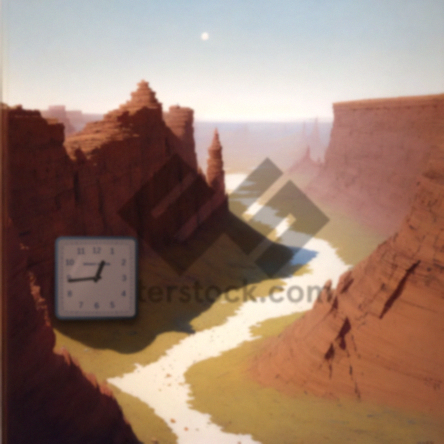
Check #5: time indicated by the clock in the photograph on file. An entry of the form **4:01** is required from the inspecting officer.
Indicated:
**12:44**
